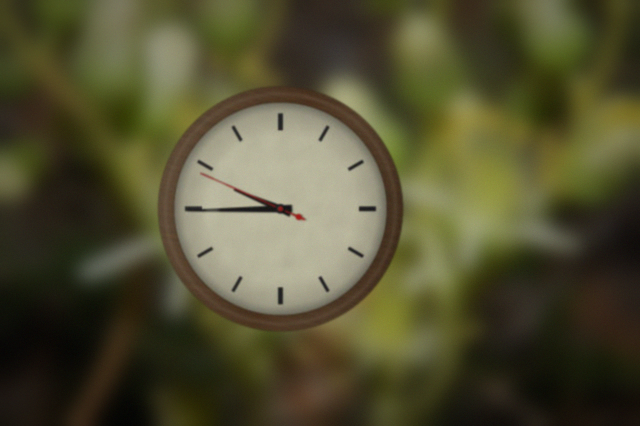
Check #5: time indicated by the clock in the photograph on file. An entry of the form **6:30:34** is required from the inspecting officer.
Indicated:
**9:44:49**
